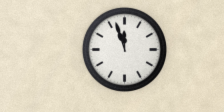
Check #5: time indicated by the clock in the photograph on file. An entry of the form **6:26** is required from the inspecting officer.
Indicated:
**11:57**
